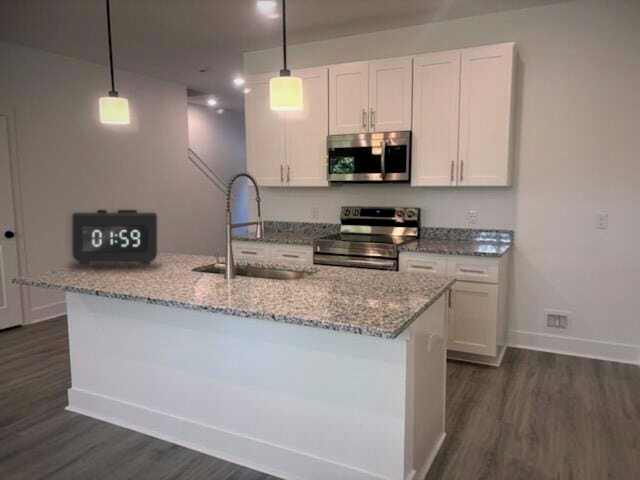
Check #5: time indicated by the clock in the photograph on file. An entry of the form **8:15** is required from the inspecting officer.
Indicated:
**1:59**
